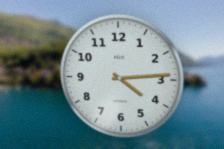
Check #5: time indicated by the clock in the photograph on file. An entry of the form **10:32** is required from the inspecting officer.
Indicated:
**4:14**
